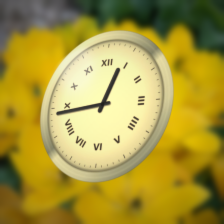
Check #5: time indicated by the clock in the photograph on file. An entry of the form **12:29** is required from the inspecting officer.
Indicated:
**12:44**
